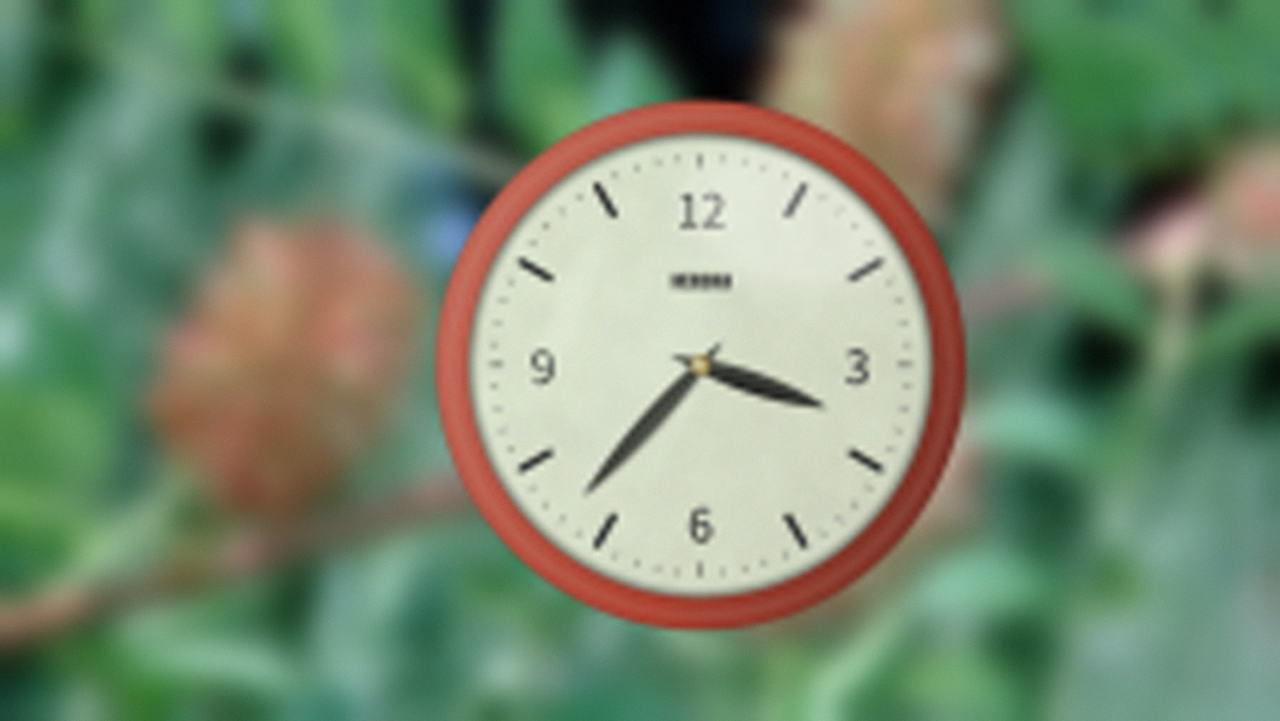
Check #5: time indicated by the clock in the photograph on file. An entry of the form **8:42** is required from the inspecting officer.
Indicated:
**3:37**
